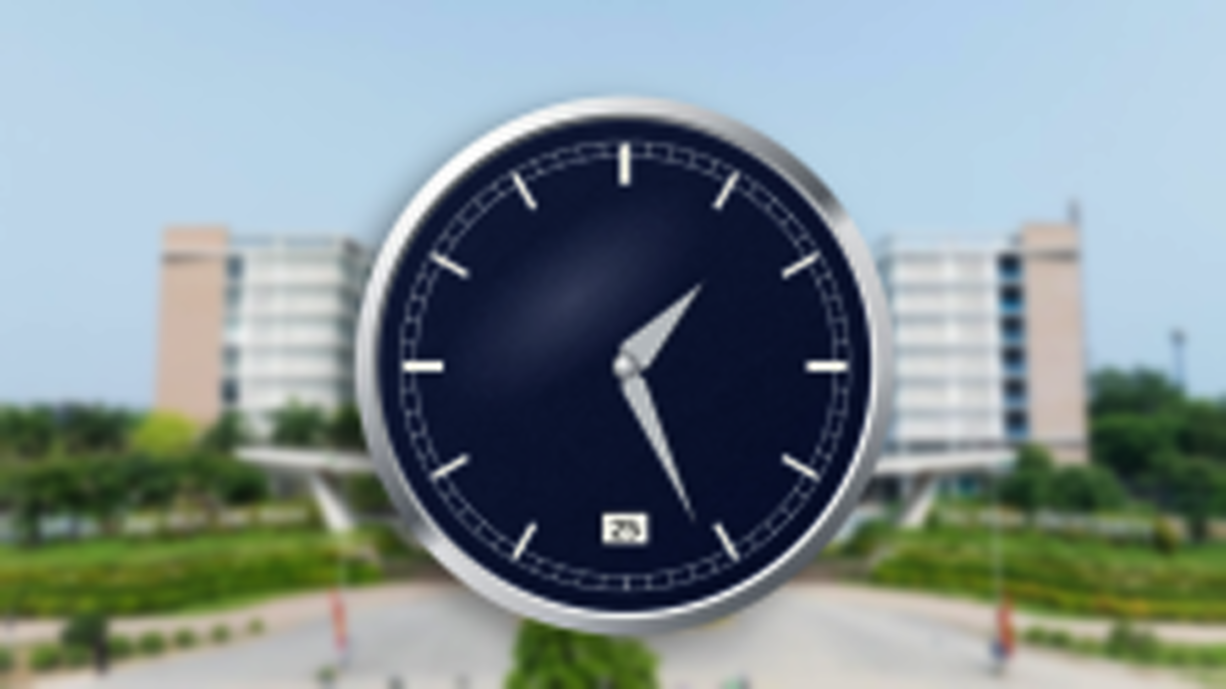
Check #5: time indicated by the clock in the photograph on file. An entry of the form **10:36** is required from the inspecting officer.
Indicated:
**1:26**
